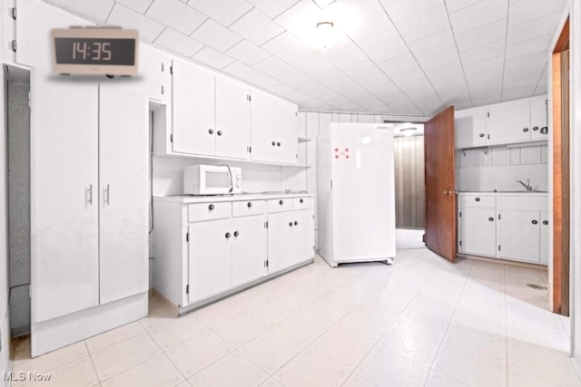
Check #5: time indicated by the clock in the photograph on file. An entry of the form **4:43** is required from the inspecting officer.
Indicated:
**14:35**
